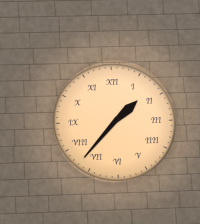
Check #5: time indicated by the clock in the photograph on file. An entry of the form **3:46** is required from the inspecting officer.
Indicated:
**1:37**
